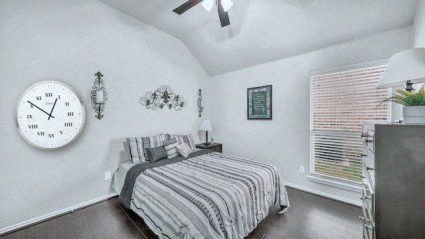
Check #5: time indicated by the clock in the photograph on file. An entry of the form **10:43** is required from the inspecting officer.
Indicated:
**12:51**
